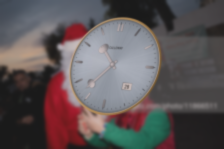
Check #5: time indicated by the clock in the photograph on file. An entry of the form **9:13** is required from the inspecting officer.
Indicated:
**10:37**
